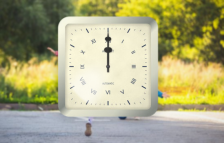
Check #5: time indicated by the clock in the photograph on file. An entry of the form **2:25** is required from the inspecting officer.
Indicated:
**12:00**
